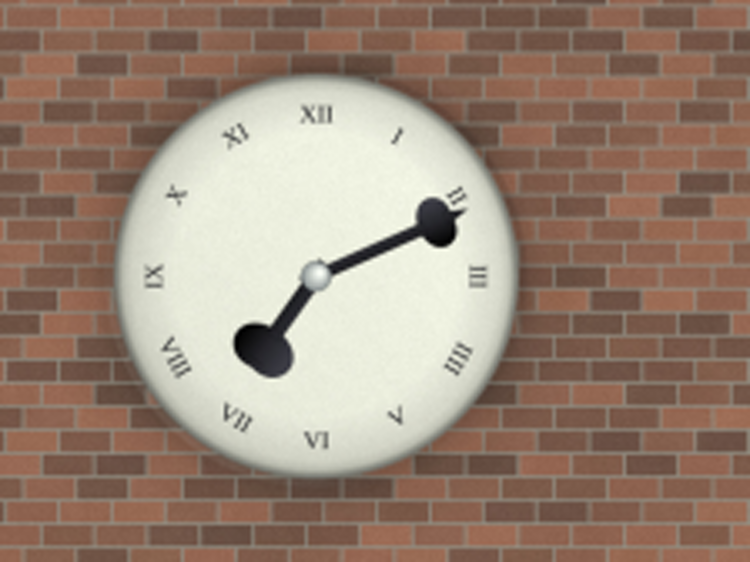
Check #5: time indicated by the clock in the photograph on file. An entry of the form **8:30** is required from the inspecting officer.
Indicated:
**7:11**
